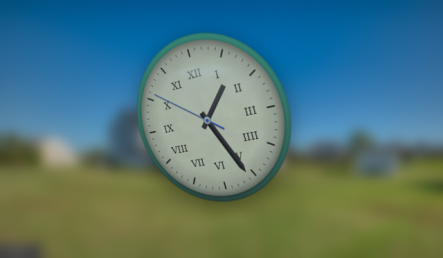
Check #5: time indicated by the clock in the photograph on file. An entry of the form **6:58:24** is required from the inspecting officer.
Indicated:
**1:25:51**
